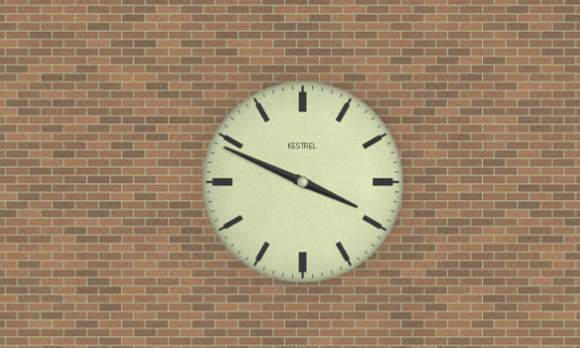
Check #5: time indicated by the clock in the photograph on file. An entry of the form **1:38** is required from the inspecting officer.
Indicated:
**3:49**
